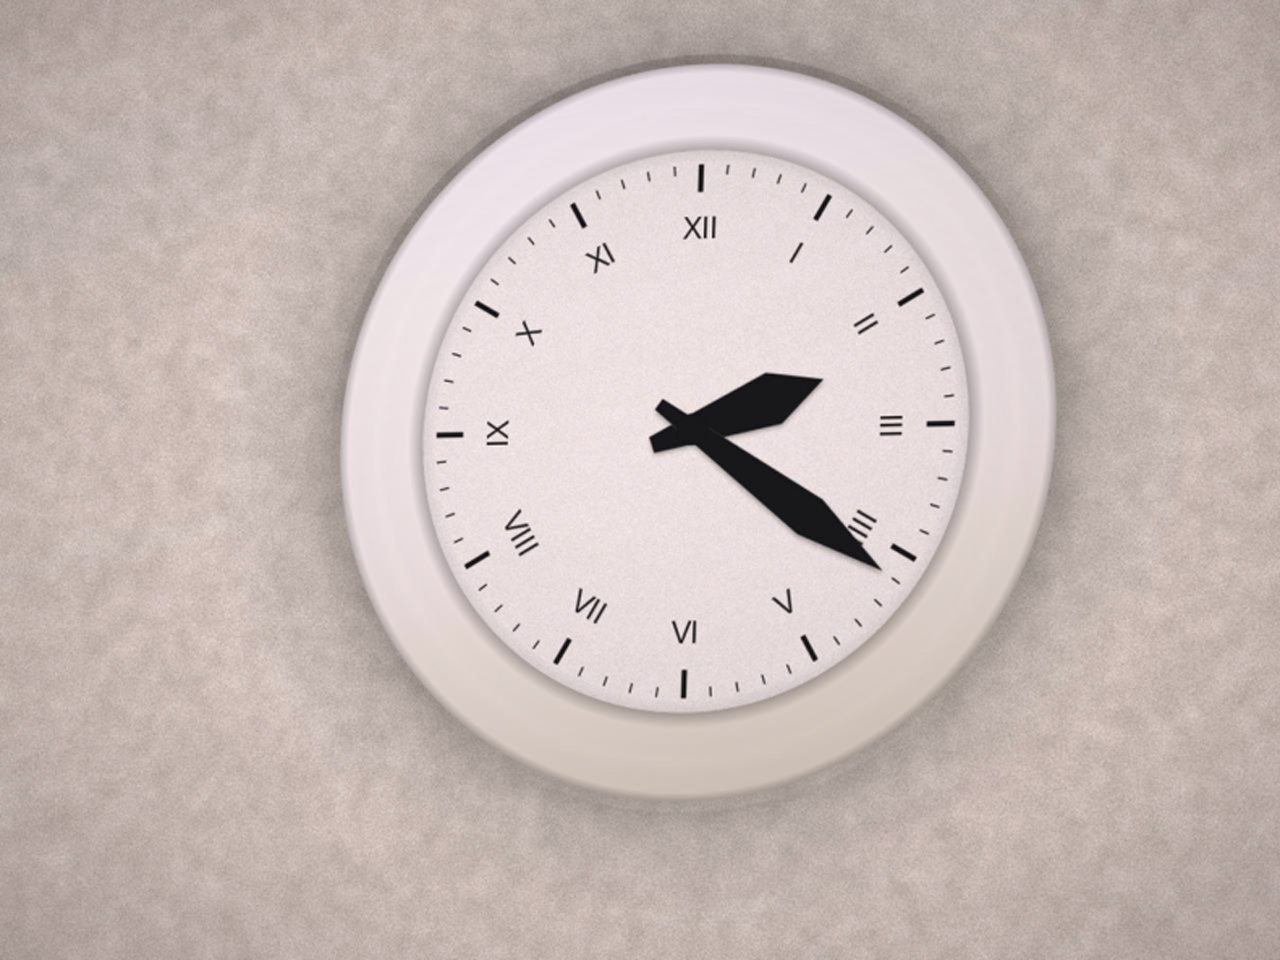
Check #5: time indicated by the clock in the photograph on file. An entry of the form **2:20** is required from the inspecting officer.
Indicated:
**2:21**
